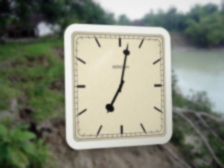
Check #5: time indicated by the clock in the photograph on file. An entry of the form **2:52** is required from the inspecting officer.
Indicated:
**7:02**
